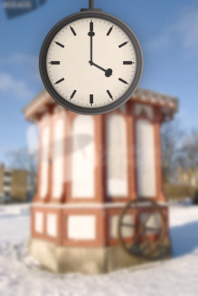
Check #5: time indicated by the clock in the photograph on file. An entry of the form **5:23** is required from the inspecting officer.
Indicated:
**4:00**
